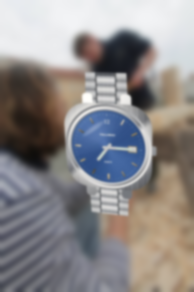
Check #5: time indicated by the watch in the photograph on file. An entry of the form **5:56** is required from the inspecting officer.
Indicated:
**7:15**
